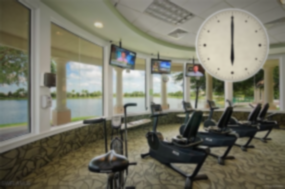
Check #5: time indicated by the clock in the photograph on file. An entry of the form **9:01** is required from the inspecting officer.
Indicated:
**6:00**
